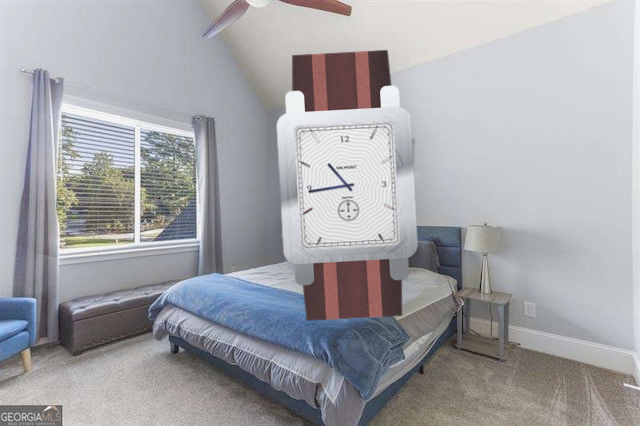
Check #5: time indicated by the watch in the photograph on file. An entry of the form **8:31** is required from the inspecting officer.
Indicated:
**10:44**
